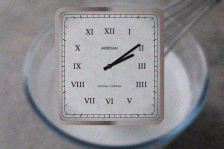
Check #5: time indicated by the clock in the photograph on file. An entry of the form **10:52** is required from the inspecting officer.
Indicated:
**2:09**
